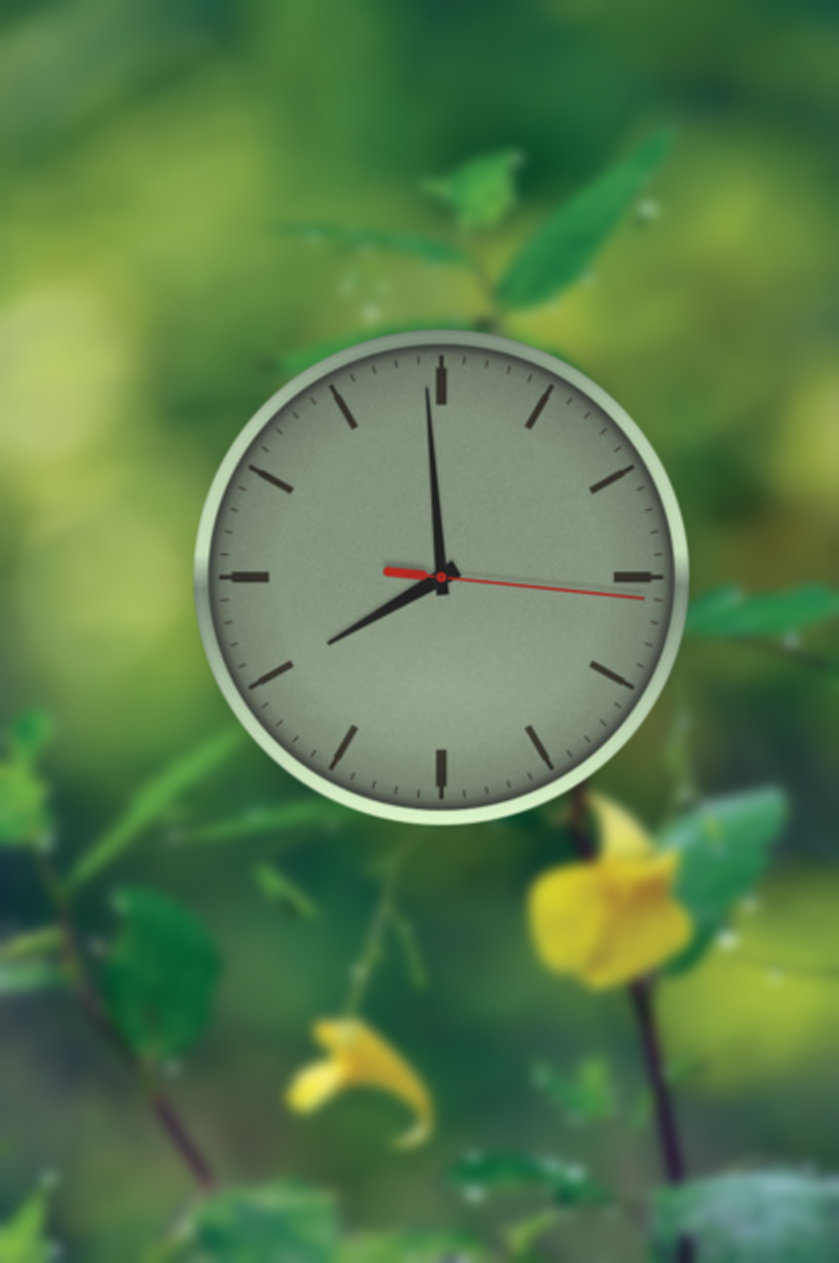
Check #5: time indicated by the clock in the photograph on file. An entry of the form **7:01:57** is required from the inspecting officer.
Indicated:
**7:59:16**
